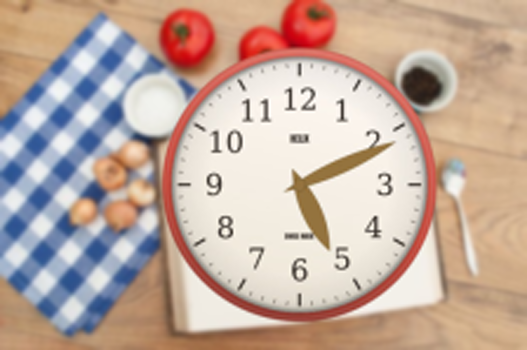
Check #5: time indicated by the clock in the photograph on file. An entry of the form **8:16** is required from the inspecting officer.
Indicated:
**5:11**
